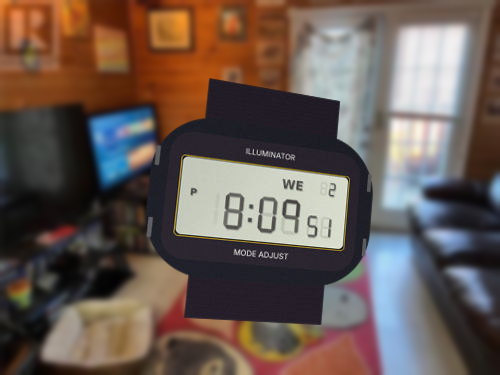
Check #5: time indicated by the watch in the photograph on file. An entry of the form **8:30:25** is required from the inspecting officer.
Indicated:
**8:09:51**
